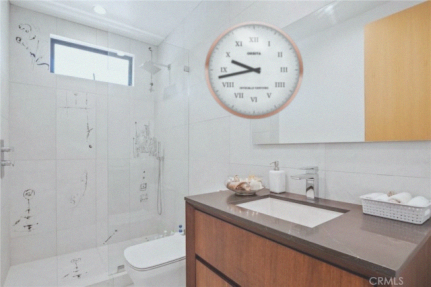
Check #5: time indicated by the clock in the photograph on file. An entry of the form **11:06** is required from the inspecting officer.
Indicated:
**9:43**
